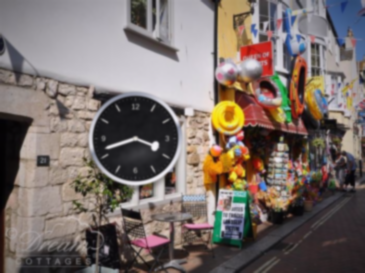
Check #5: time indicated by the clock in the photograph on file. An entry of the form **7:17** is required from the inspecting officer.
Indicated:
**3:42**
